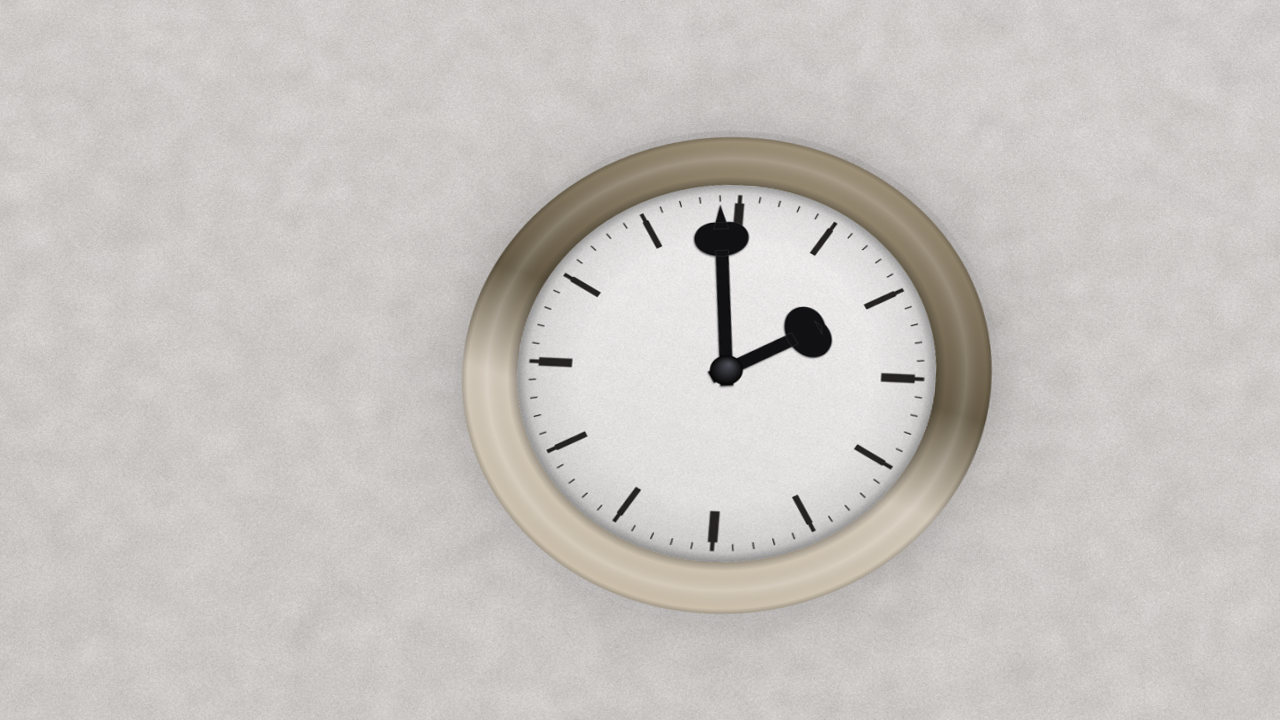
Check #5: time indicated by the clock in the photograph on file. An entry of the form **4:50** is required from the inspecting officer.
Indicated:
**1:59**
